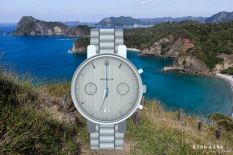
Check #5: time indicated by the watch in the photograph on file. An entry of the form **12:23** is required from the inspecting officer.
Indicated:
**6:33**
